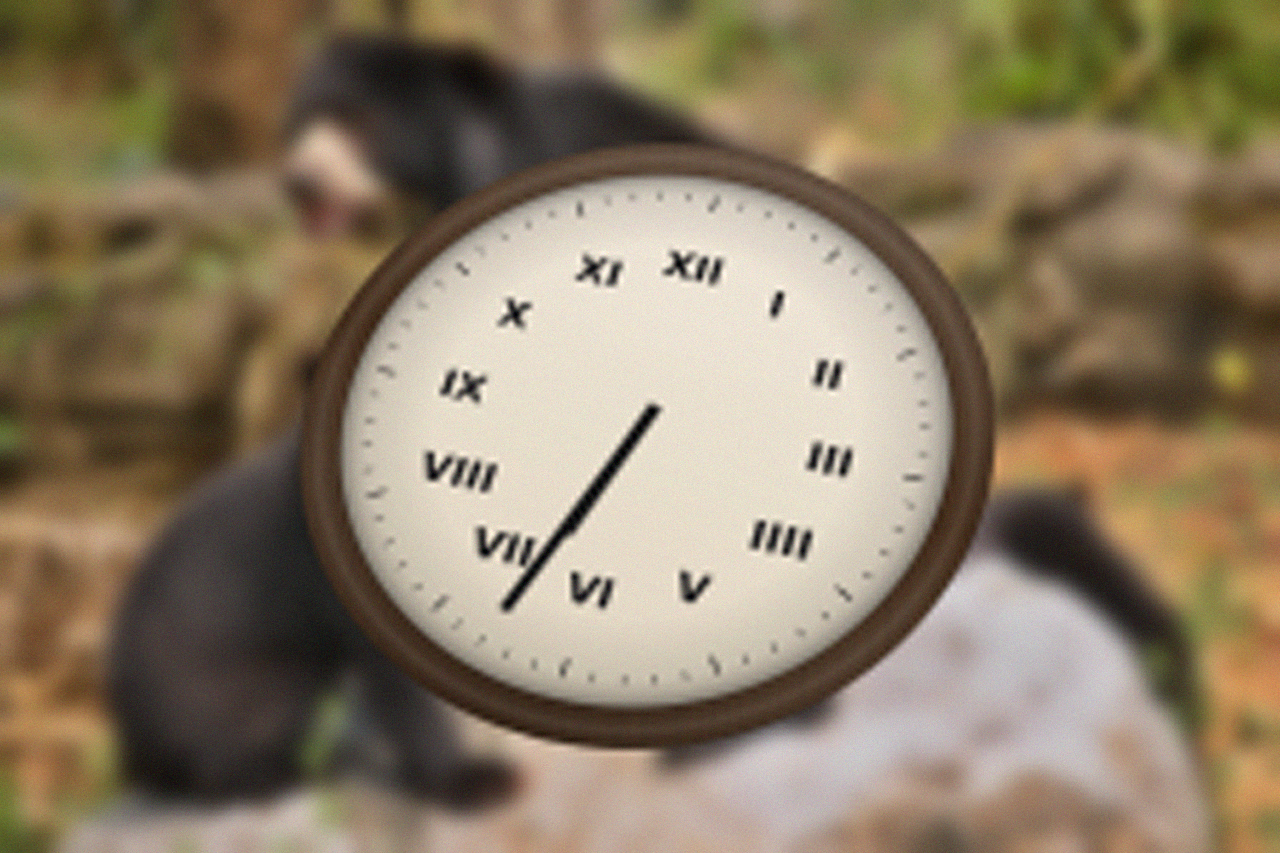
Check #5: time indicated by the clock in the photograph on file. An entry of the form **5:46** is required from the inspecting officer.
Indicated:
**6:33**
